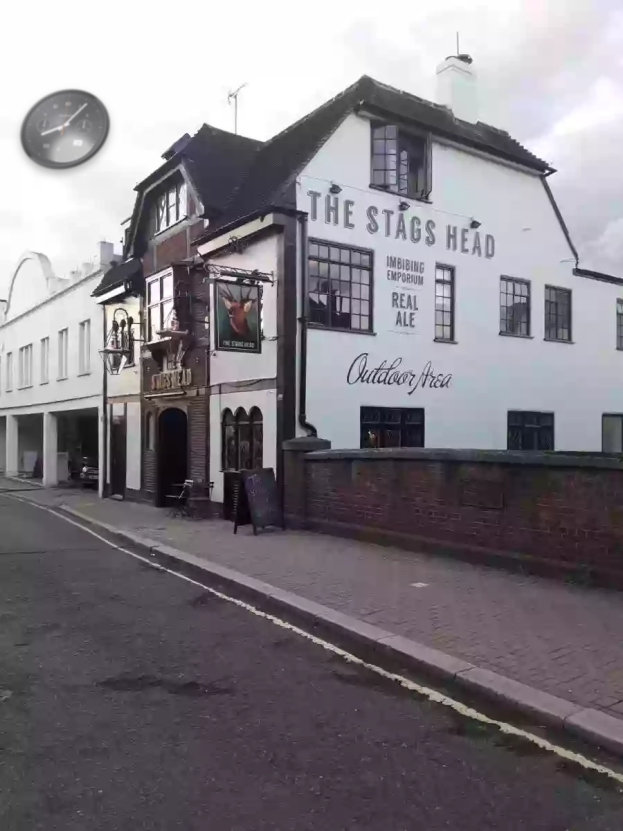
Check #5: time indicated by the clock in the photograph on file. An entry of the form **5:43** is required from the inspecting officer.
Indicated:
**8:06**
